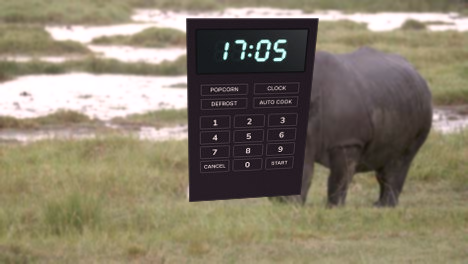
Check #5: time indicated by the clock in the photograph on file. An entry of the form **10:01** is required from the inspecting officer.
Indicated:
**17:05**
